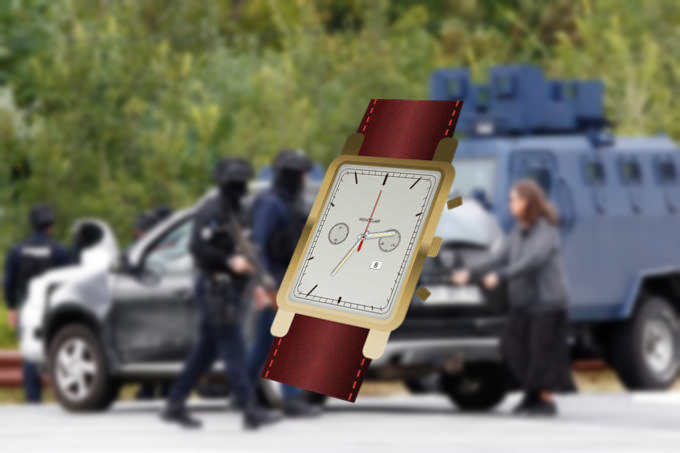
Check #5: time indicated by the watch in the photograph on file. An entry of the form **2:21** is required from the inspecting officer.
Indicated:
**2:34**
